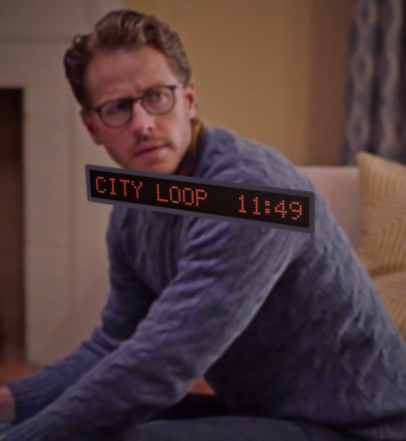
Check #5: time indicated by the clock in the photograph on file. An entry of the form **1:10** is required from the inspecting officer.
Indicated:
**11:49**
